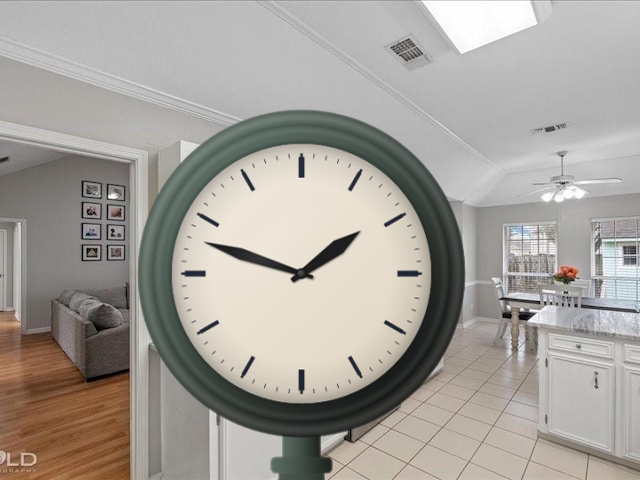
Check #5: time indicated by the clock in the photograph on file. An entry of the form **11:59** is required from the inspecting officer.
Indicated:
**1:48**
